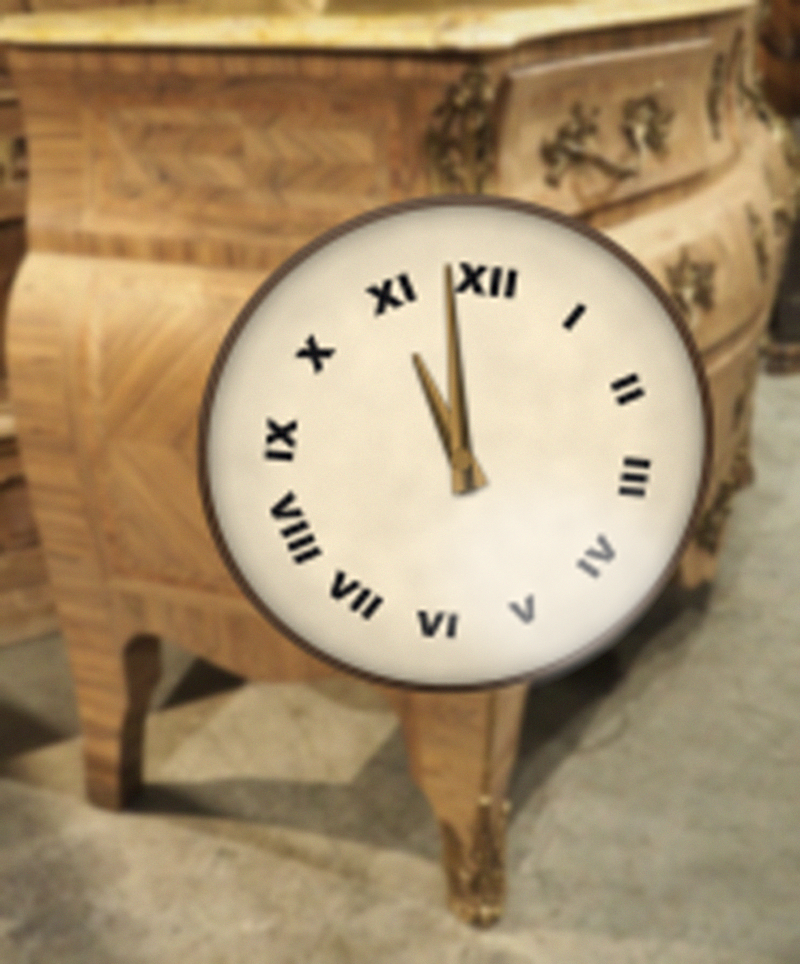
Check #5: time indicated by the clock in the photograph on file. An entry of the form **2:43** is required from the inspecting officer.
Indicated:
**10:58**
